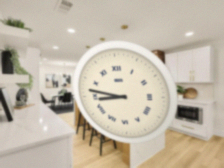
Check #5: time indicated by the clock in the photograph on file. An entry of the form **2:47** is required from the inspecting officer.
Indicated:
**8:47**
